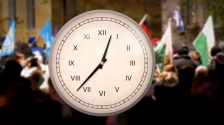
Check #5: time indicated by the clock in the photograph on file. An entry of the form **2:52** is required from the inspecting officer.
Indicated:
**12:37**
